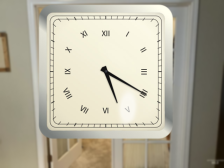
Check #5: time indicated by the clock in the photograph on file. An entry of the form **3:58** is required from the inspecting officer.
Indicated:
**5:20**
